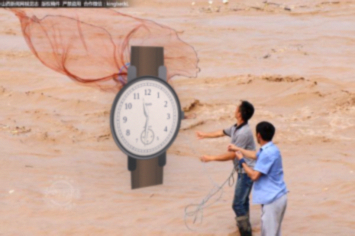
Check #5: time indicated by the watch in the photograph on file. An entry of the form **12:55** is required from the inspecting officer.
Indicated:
**11:31**
